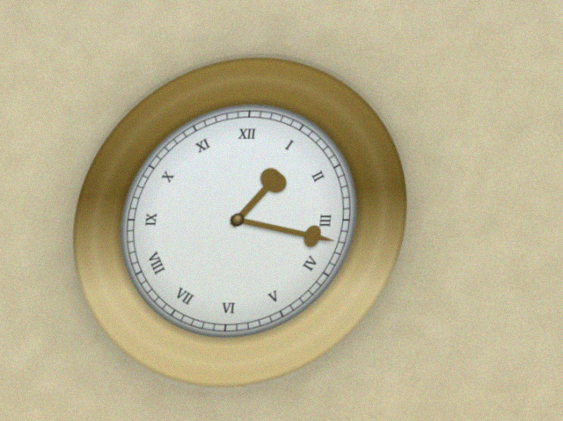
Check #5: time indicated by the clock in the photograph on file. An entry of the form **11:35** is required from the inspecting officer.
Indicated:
**1:17**
